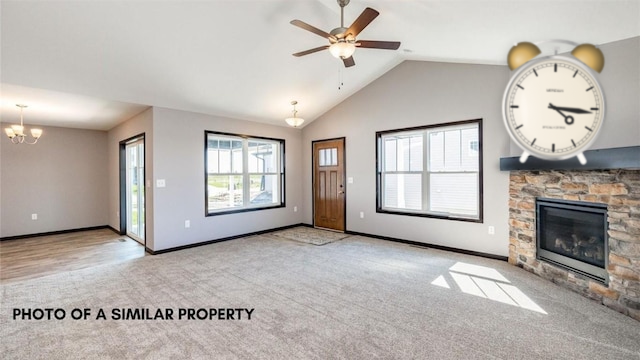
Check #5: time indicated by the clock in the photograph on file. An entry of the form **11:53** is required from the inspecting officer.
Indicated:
**4:16**
